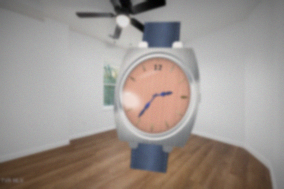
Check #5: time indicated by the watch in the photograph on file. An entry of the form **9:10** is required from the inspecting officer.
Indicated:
**2:36**
